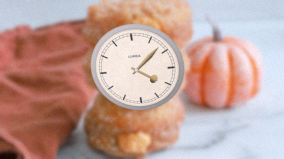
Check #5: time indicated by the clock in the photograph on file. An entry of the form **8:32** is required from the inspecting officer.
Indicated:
**4:08**
